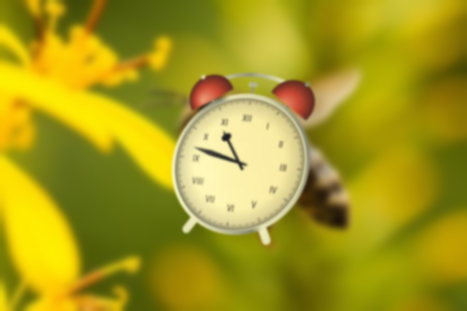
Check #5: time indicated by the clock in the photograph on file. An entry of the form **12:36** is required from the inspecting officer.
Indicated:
**10:47**
